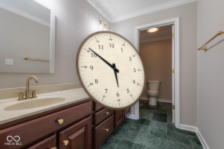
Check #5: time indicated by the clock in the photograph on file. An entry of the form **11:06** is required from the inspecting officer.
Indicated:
**5:51**
